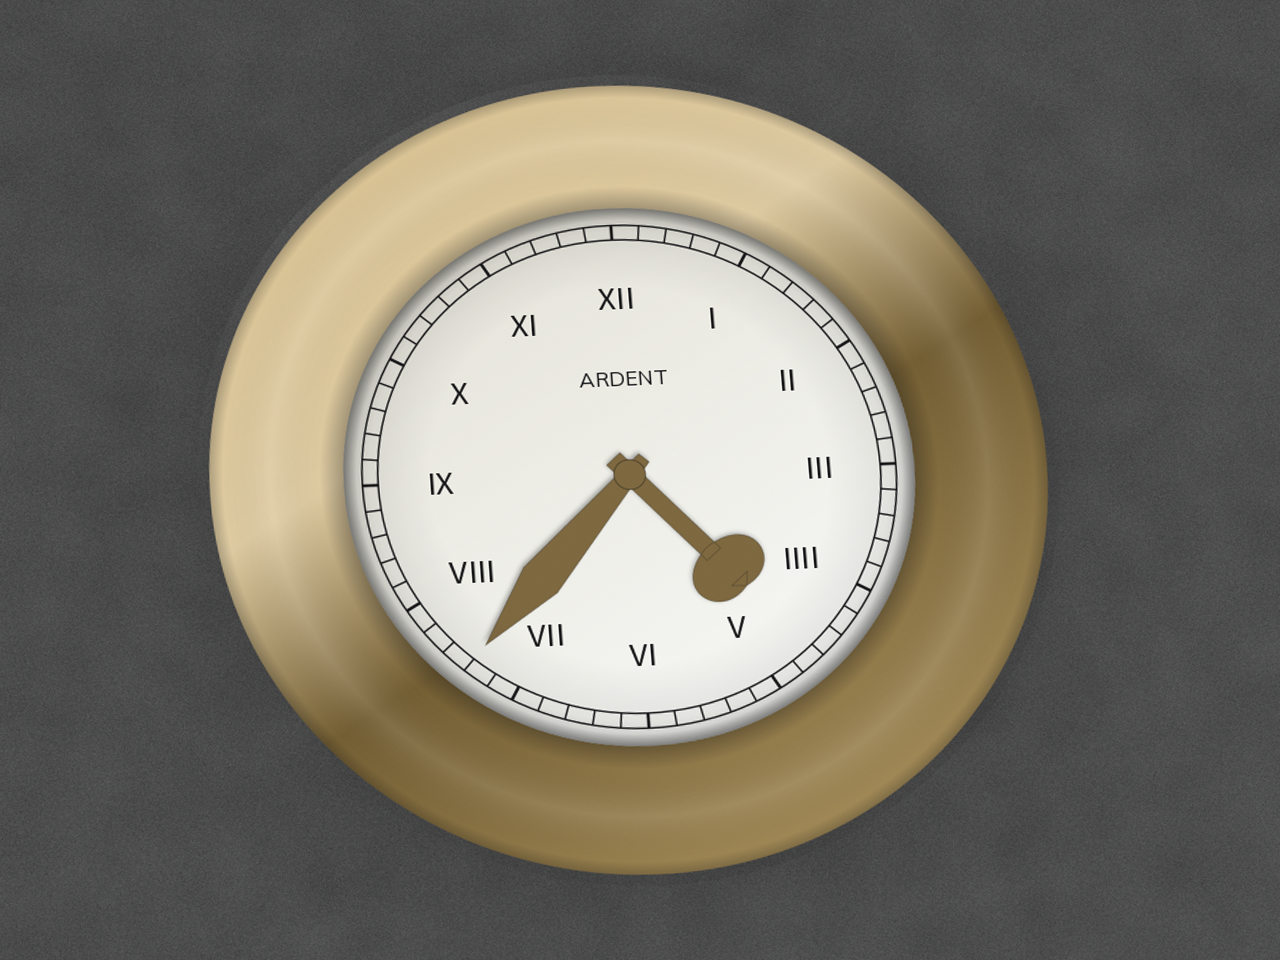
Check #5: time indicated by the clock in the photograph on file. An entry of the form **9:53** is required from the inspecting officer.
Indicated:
**4:37**
